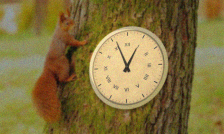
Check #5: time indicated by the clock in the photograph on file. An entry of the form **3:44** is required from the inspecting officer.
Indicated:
**12:56**
